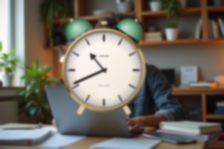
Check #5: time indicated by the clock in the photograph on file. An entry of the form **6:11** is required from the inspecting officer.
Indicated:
**10:41**
